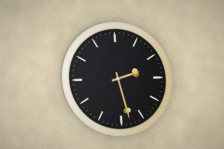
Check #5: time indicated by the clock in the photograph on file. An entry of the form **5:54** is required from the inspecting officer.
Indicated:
**2:28**
